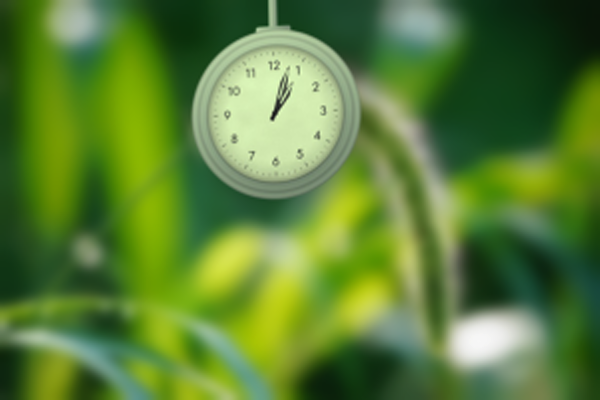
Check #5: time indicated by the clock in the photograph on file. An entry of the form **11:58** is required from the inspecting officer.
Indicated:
**1:03**
